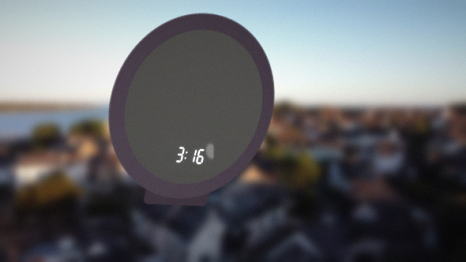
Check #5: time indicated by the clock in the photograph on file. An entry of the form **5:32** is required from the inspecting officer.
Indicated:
**3:16**
